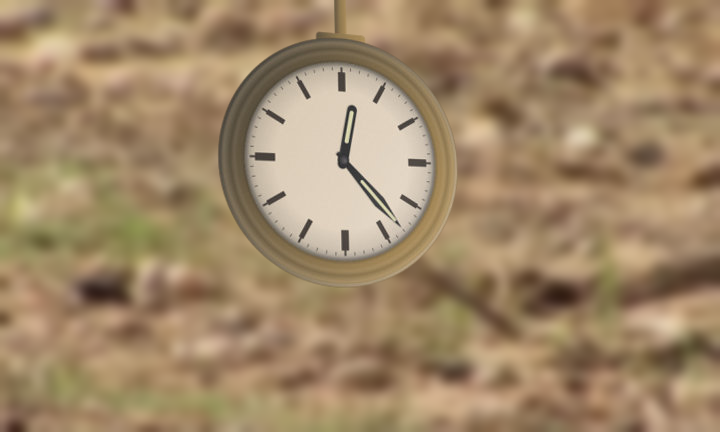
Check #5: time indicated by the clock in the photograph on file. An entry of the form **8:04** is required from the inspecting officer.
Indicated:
**12:23**
